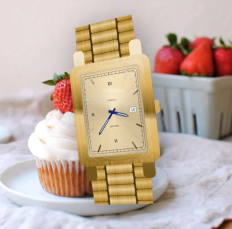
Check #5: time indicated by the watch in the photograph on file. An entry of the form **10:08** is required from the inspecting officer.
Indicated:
**3:37**
